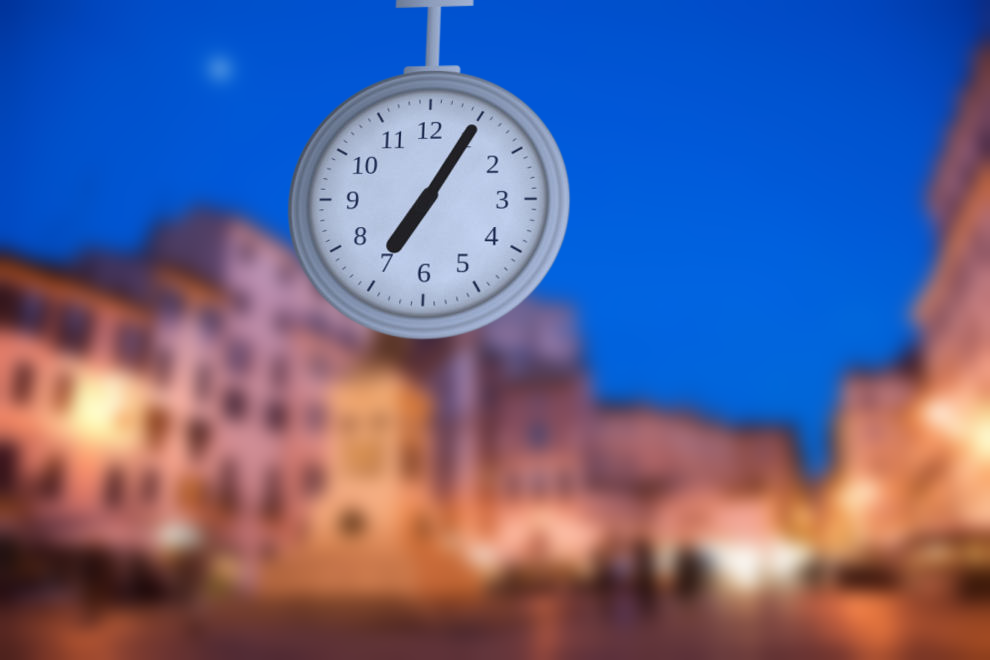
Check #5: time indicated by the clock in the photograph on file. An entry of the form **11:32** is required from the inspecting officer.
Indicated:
**7:05**
